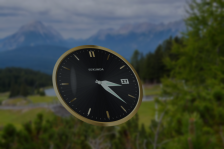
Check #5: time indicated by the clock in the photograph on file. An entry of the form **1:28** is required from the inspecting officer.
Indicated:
**3:23**
